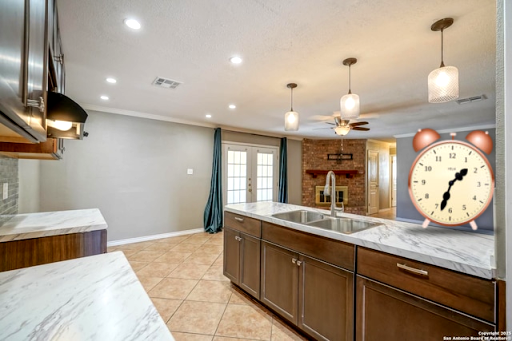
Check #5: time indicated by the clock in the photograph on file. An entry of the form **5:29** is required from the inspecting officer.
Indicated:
**1:33**
